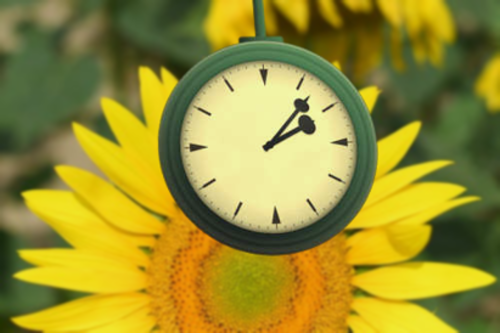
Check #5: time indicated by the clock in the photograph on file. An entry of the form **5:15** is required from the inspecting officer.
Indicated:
**2:07**
